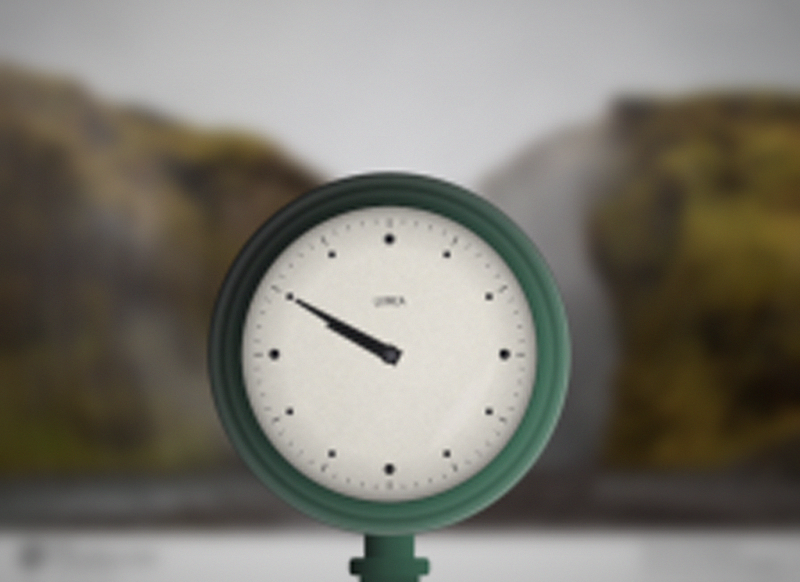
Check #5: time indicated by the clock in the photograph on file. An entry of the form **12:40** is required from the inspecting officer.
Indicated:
**9:50**
